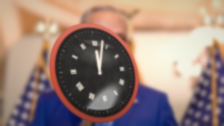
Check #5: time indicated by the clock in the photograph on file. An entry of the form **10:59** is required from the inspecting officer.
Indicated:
**12:03**
